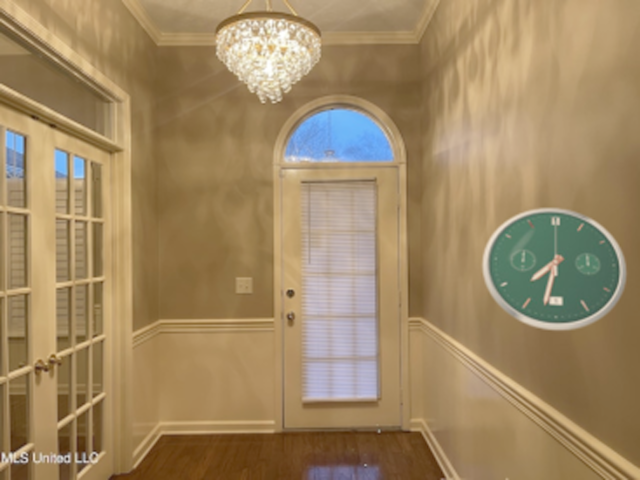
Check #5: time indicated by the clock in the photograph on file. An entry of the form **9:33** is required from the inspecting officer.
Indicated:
**7:32**
